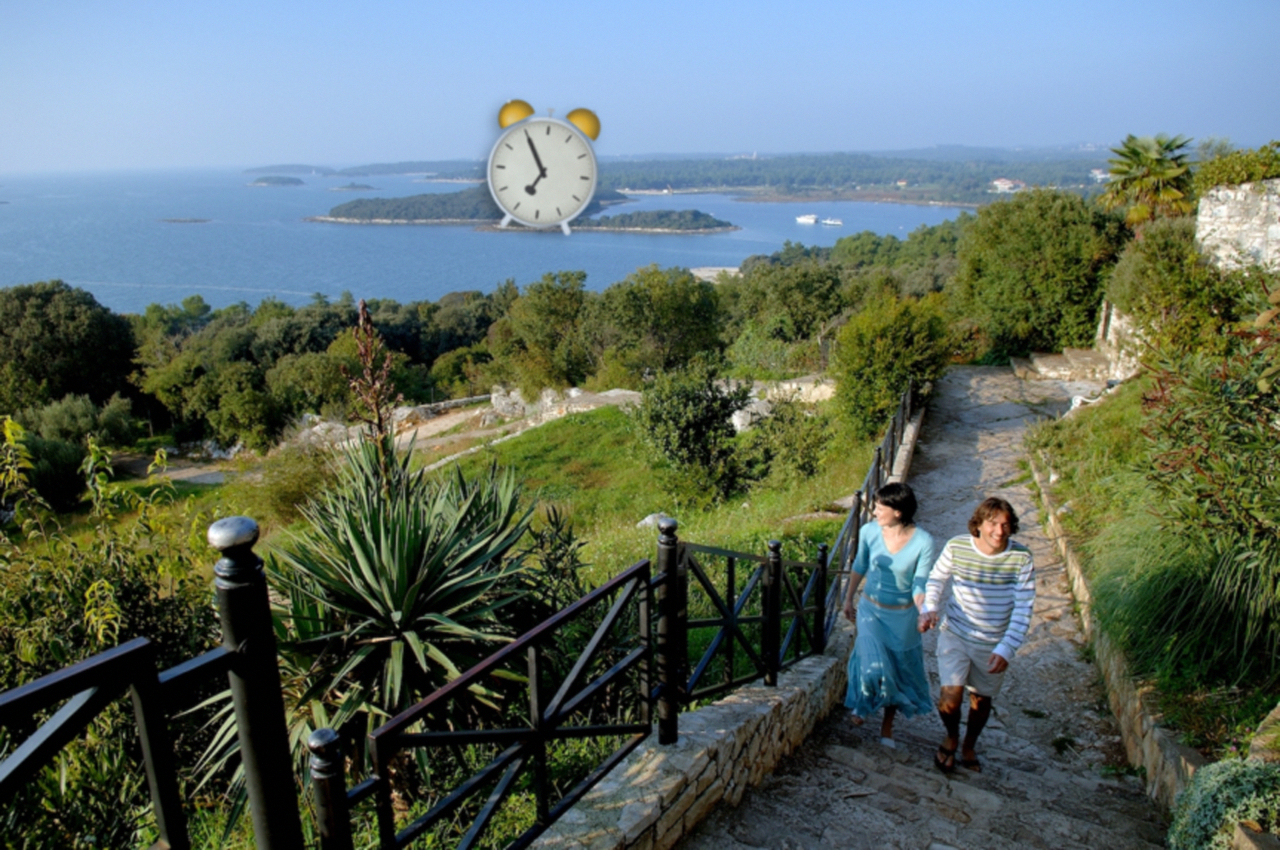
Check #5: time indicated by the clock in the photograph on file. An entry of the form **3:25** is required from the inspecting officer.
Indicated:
**6:55**
